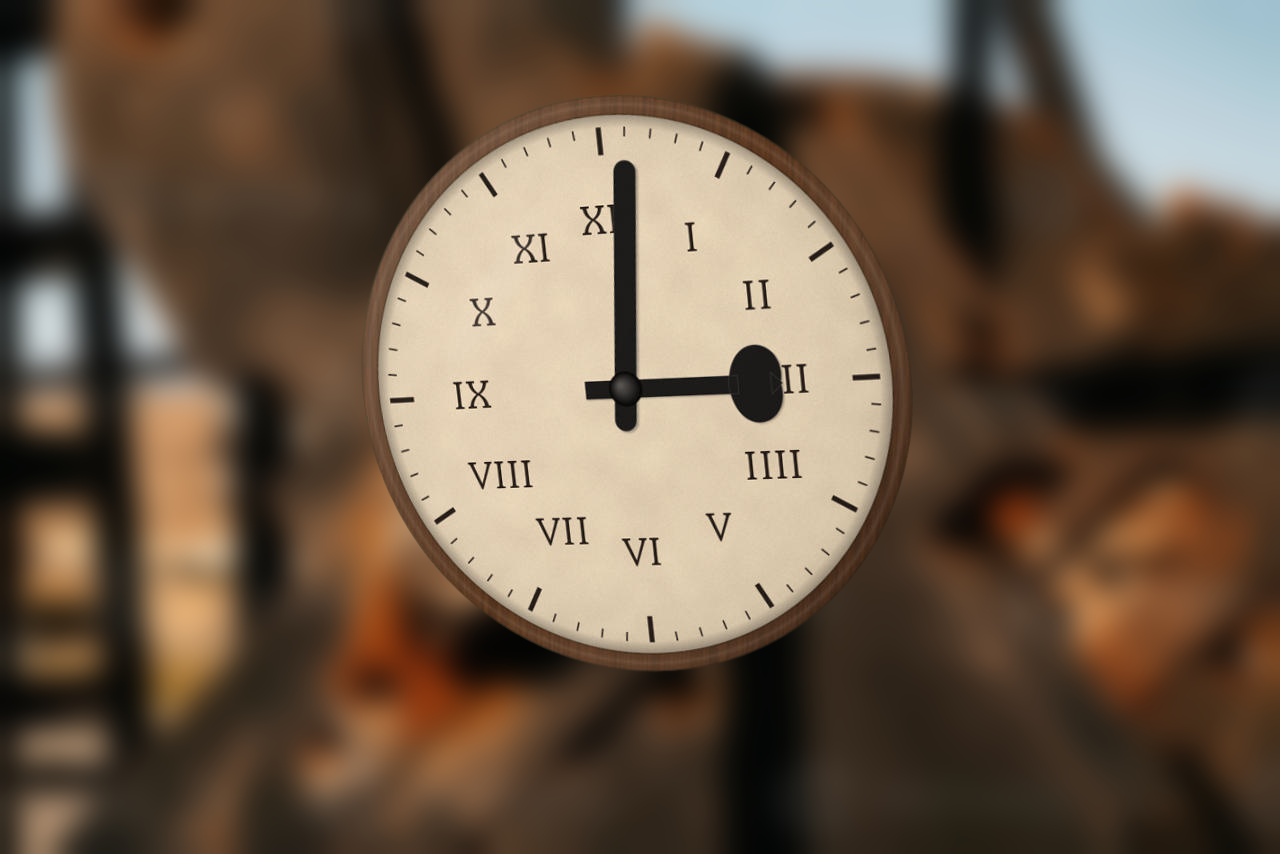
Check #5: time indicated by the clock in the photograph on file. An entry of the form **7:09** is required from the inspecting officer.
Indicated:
**3:01**
